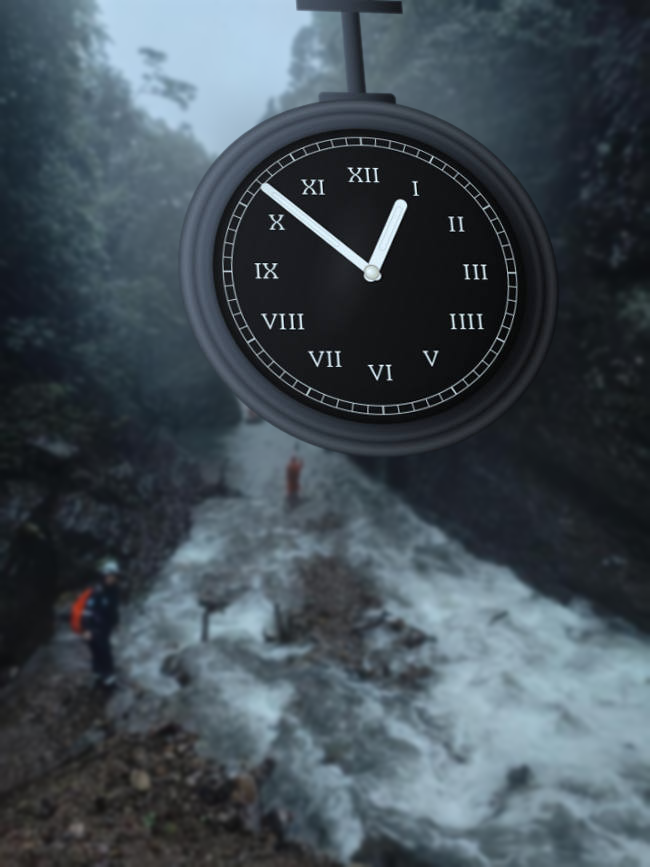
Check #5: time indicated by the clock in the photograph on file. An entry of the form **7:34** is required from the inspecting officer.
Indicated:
**12:52**
